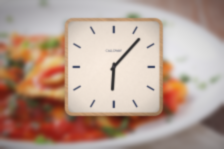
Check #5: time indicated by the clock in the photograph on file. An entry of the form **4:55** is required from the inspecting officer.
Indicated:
**6:07**
